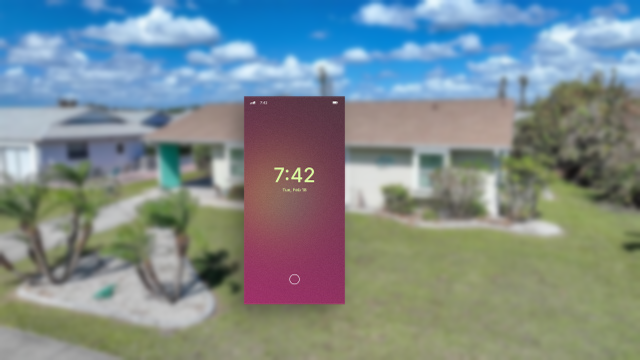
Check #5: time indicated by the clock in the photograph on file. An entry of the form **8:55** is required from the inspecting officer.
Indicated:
**7:42**
